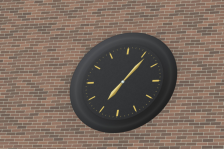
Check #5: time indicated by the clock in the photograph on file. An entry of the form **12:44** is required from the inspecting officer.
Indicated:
**7:06**
